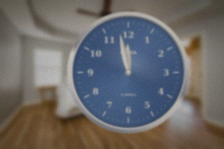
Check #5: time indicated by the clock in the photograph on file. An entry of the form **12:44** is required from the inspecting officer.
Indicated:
**11:58**
